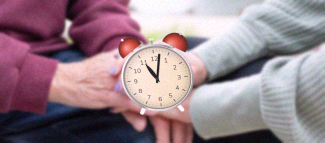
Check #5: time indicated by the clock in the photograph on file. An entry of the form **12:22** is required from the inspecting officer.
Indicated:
**11:02**
